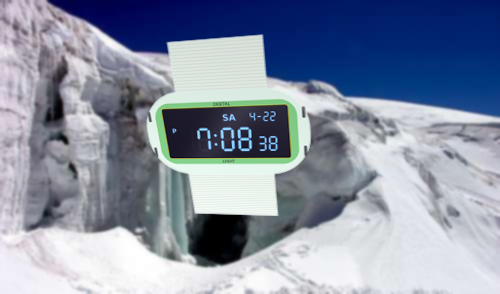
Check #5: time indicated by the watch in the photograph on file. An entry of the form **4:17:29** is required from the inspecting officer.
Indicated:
**7:08:38**
